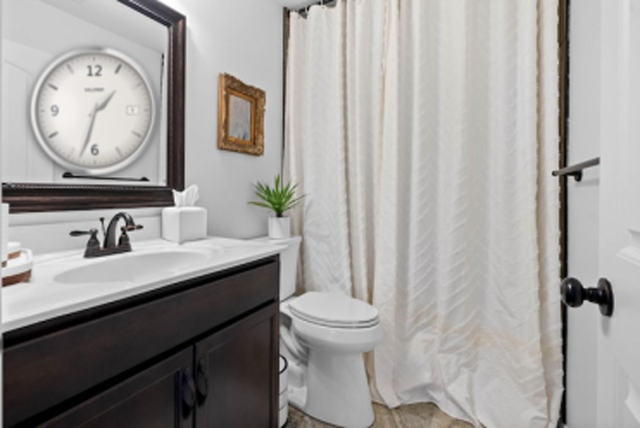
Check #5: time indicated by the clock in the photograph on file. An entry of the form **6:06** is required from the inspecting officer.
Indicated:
**1:33**
